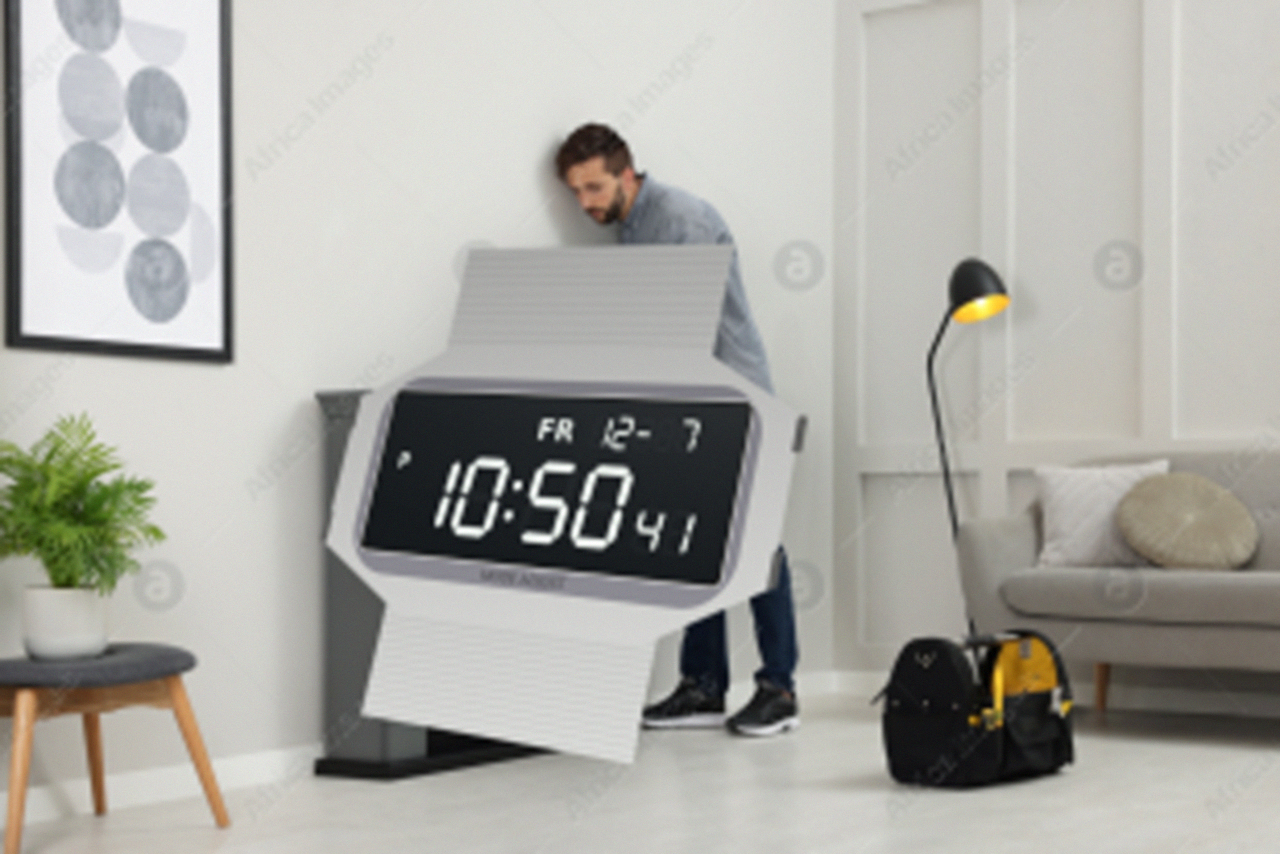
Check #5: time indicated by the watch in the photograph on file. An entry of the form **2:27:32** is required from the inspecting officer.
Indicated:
**10:50:41**
